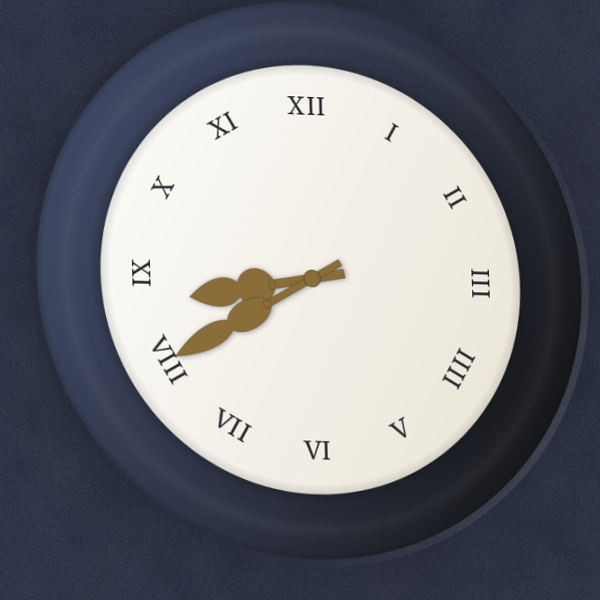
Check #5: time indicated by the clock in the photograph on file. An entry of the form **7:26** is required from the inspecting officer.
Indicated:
**8:40**
